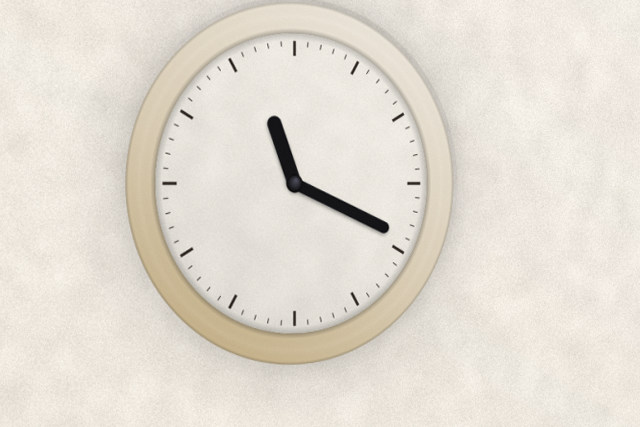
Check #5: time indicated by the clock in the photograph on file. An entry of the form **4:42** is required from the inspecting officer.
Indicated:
**11:19**
